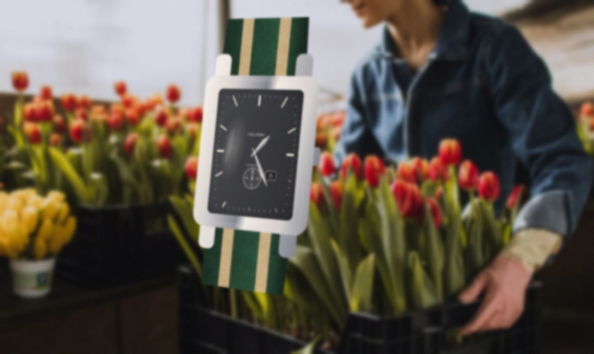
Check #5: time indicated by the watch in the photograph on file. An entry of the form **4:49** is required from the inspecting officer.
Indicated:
**1:25**
